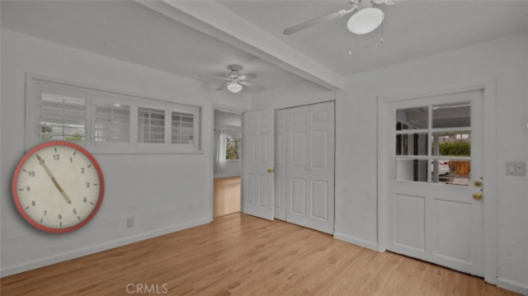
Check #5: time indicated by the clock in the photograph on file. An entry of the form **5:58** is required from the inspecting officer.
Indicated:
**4:55**
